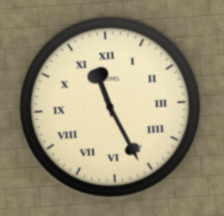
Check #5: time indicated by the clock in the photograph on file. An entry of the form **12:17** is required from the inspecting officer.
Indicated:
**11:26**
